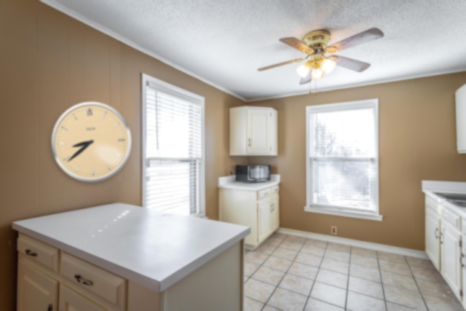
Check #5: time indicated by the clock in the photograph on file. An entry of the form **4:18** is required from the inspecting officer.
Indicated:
**8:39**
